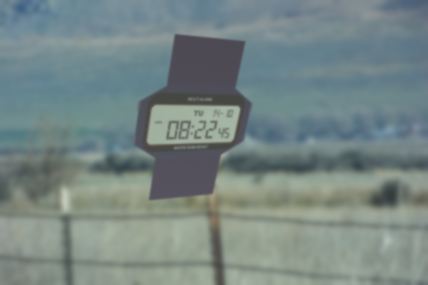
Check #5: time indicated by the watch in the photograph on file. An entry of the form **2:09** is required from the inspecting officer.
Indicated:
**8:22**
